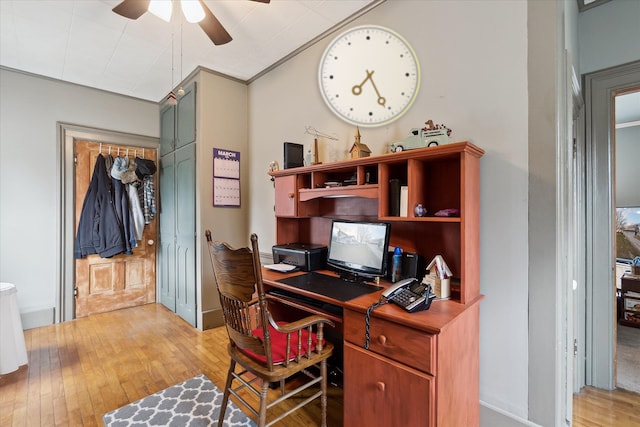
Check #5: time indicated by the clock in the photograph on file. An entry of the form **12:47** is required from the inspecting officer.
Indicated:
**7:26**
